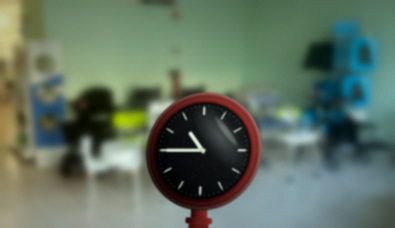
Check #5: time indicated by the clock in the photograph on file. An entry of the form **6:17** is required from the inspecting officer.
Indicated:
**10:45**
